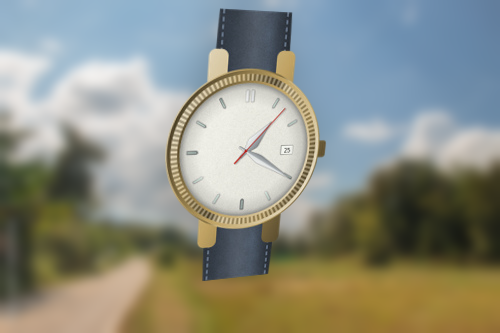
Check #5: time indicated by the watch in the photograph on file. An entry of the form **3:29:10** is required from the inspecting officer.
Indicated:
**1:20:07**
